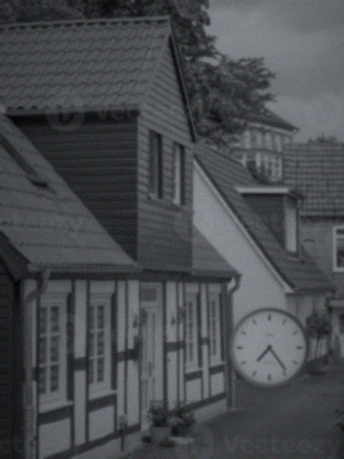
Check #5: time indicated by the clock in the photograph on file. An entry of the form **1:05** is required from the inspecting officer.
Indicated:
**7:24**
